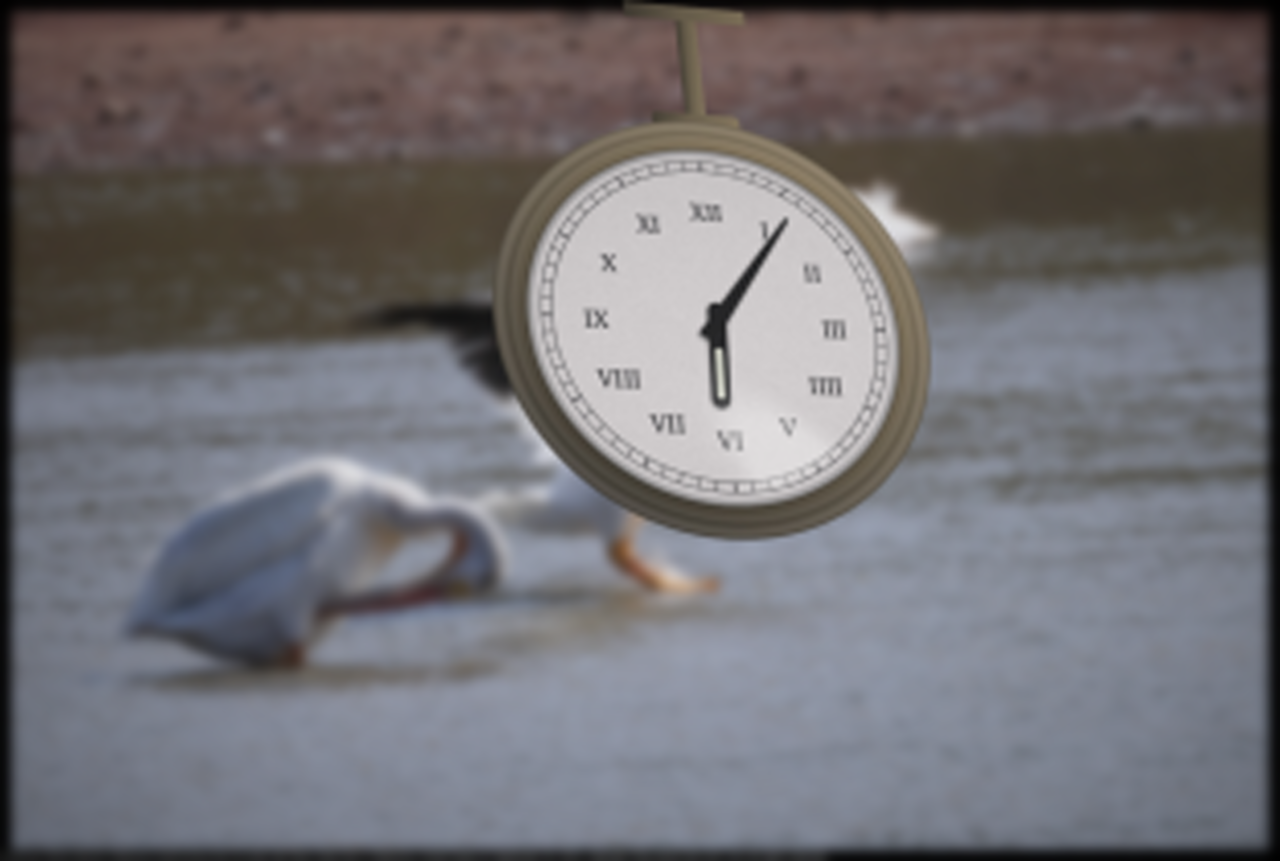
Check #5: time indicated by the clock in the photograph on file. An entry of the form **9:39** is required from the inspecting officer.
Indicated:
**6:06**
